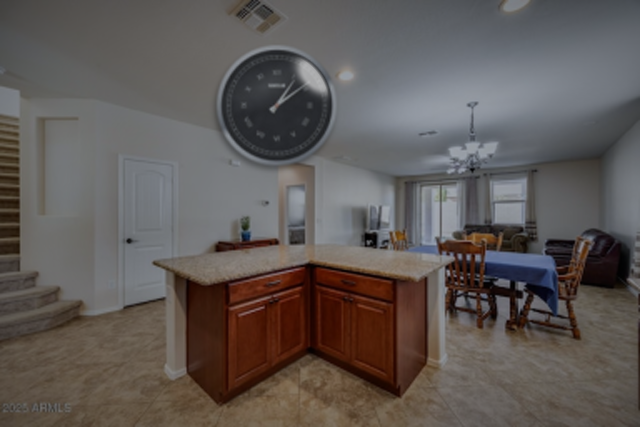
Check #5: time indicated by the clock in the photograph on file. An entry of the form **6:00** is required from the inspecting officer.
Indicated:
**1:09**
